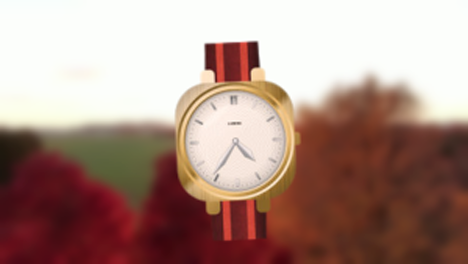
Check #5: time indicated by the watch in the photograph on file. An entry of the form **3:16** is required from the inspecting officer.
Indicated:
**4:36**
